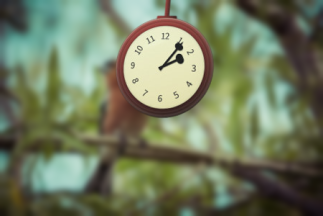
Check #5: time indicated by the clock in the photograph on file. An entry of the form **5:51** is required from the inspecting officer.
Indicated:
**2:06**
